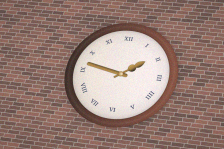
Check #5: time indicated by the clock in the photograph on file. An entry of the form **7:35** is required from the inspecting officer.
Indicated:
**1:47**
